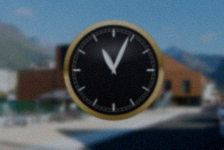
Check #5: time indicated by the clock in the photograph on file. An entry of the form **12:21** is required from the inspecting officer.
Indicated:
**11:04**
